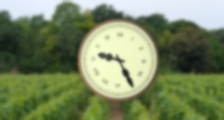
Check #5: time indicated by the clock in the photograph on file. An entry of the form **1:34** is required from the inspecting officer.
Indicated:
**9:25**
